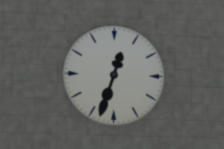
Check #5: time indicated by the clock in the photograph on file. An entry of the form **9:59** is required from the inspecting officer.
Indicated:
**12:33**
